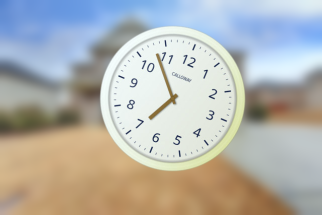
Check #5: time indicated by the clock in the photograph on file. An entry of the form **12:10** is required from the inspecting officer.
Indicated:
**6:53**
